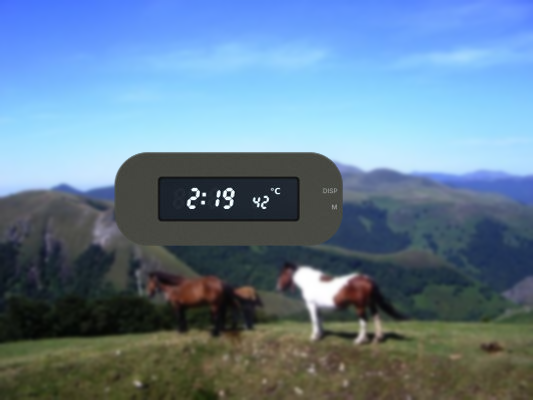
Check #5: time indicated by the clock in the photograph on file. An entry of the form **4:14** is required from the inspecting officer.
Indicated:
**2:19**
